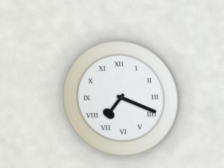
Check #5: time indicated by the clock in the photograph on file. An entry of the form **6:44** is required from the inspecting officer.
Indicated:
**7:19**
